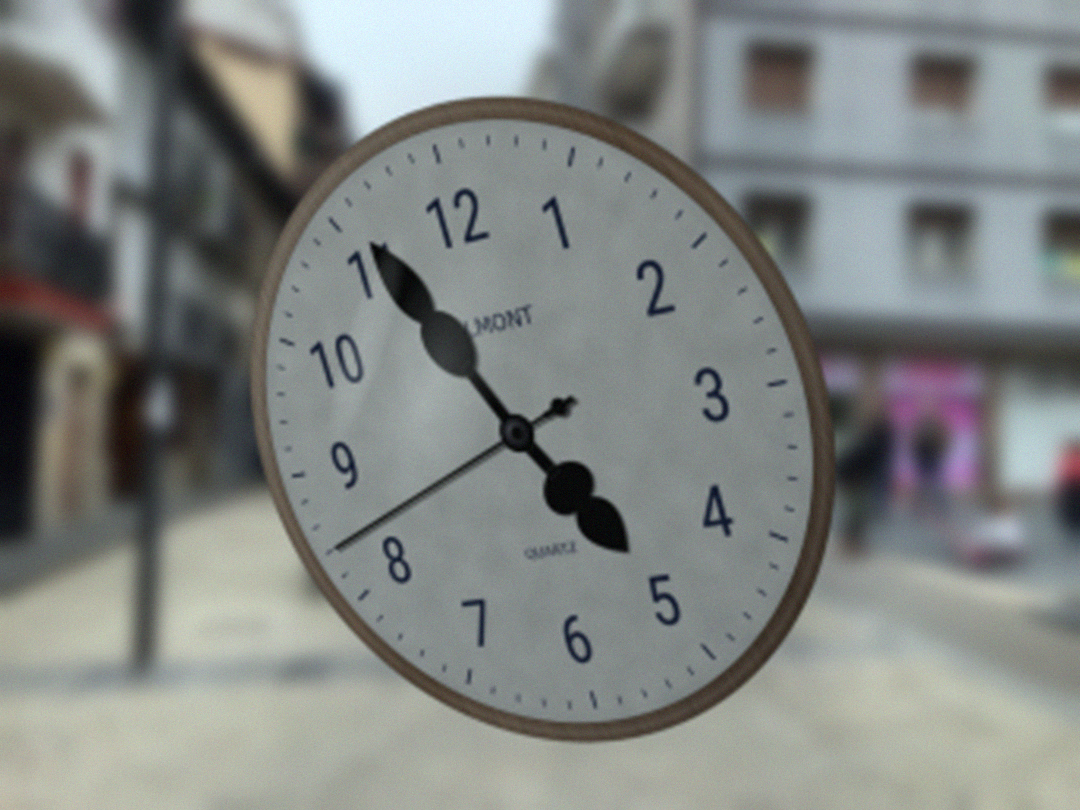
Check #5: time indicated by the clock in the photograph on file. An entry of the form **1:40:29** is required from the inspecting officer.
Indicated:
**4:55:42**
